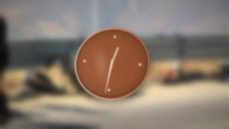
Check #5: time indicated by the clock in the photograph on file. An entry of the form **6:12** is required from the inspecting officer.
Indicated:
**12:31**
